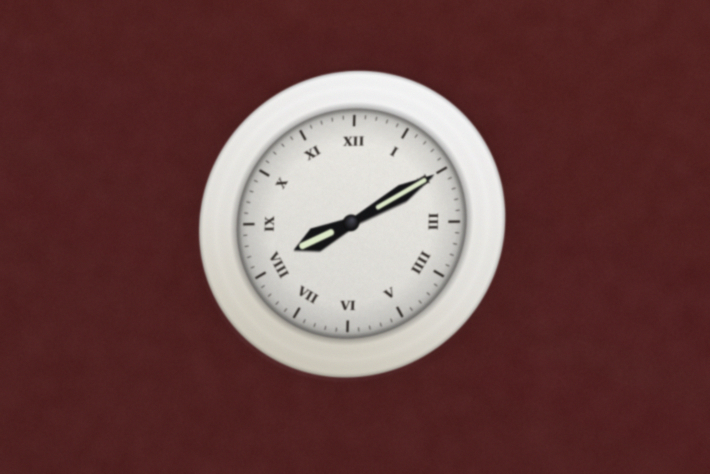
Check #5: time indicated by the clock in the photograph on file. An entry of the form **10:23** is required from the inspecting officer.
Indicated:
**8:10**
